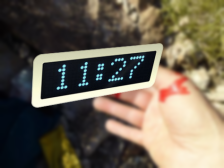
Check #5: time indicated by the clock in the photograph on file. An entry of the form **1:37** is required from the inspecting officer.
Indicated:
**11:27**
